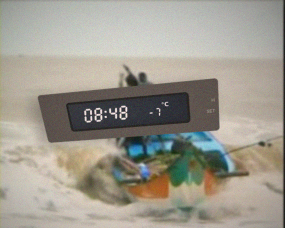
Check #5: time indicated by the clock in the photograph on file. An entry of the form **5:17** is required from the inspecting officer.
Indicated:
**8:48**
